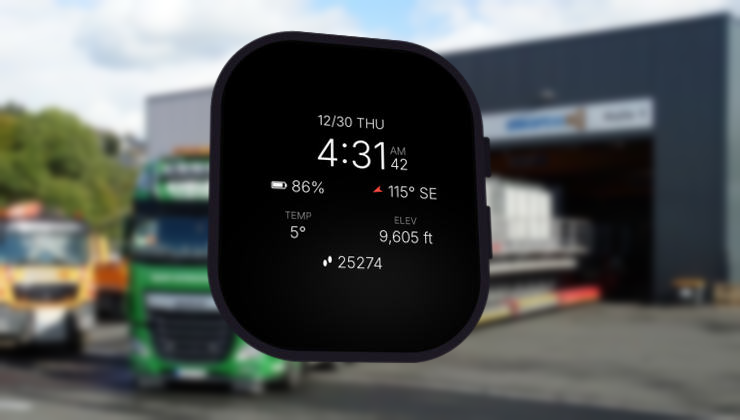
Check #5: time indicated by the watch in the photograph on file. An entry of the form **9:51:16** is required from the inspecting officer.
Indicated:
**4:31:42**
